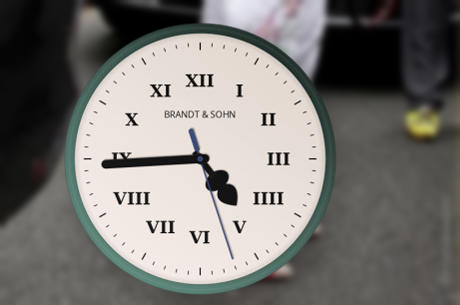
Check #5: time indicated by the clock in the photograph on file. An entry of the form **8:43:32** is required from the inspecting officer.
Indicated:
**4:44:27**
